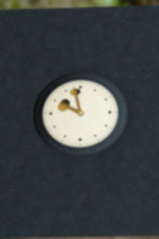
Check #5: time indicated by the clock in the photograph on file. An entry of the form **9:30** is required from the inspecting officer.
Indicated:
**9:58**
